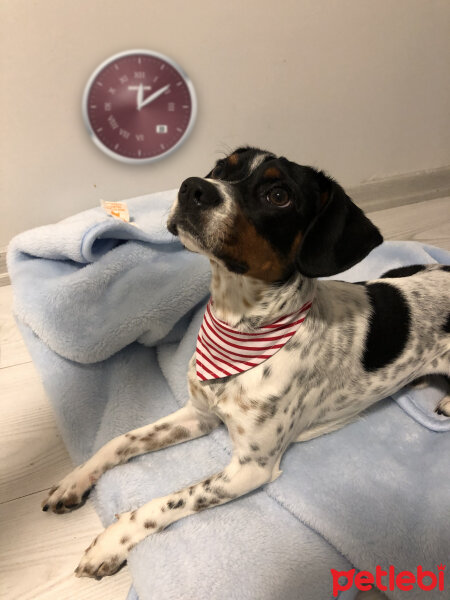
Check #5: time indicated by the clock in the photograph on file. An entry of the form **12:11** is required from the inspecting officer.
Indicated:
**12:09**
